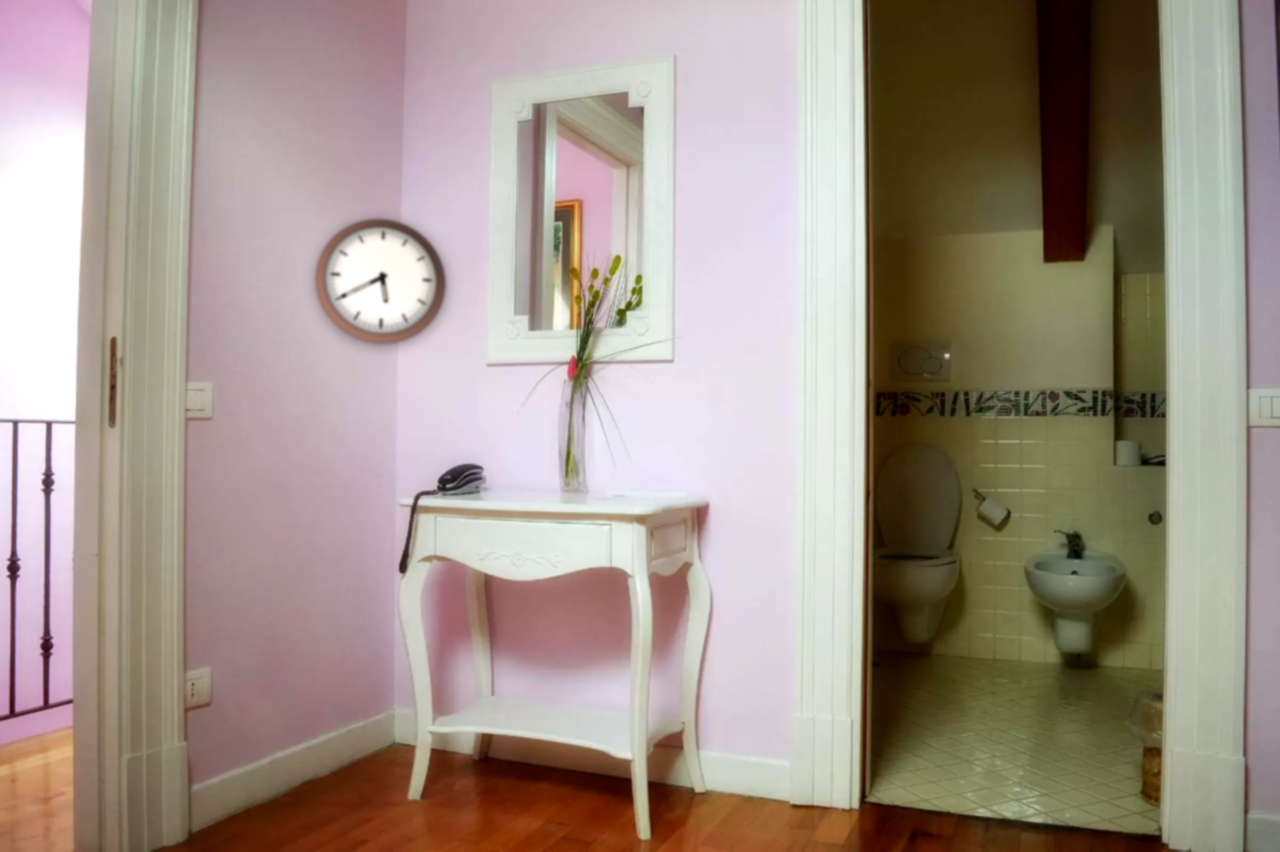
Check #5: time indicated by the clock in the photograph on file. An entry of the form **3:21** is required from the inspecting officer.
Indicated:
**5:40**
